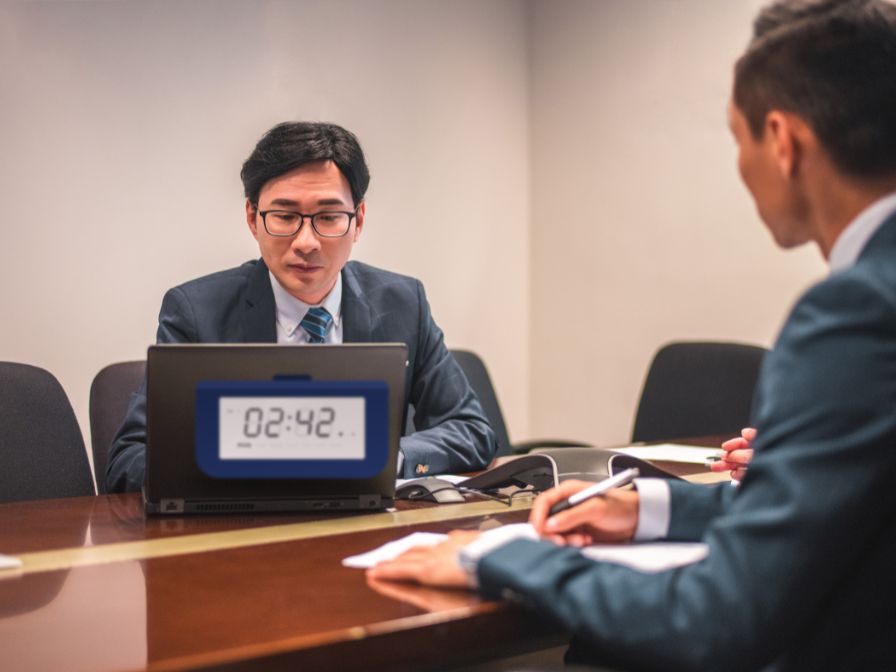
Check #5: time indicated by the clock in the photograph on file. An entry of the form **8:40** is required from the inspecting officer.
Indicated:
**2:42**
